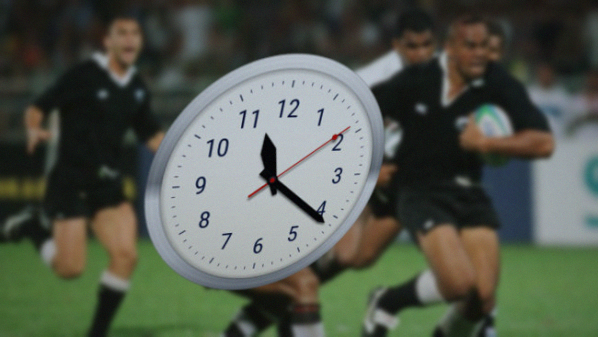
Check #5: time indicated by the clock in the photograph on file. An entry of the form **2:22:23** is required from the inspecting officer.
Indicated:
**11:21:09**
